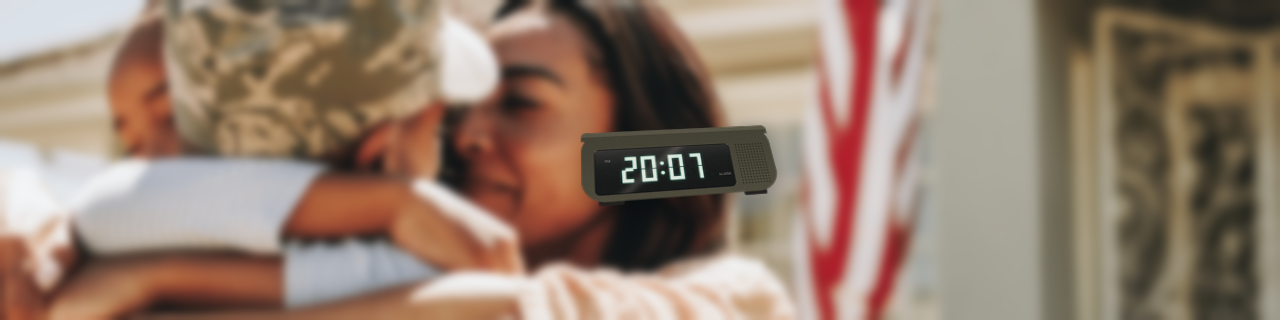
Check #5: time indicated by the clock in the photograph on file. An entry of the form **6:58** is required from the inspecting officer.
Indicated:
**20:07**
